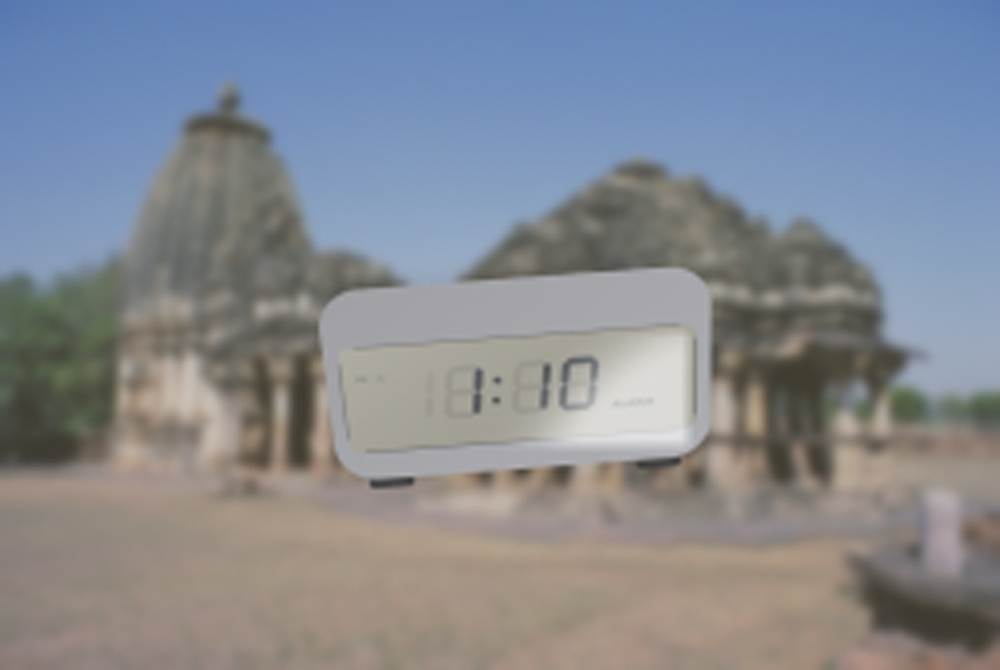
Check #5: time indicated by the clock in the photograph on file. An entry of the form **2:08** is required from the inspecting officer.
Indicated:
**1:10**
